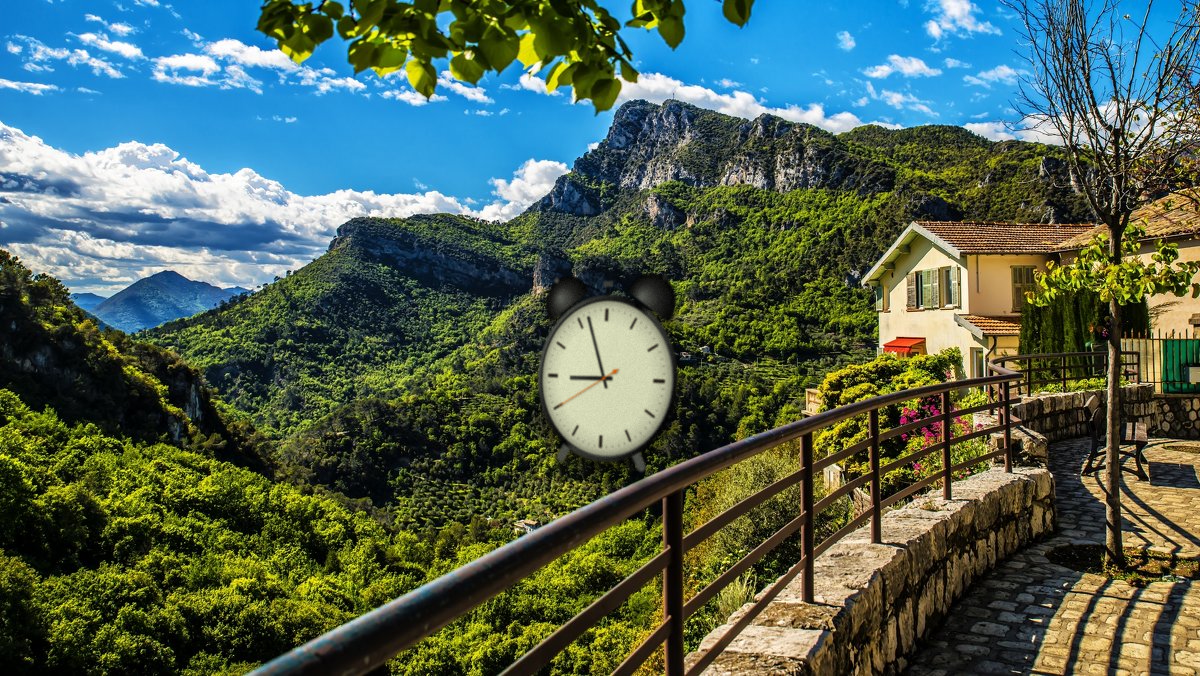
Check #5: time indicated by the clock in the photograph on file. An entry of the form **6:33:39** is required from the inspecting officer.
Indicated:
**8:56:40**
